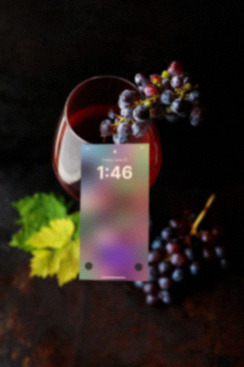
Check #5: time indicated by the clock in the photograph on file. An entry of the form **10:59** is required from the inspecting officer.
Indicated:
**1:46**
